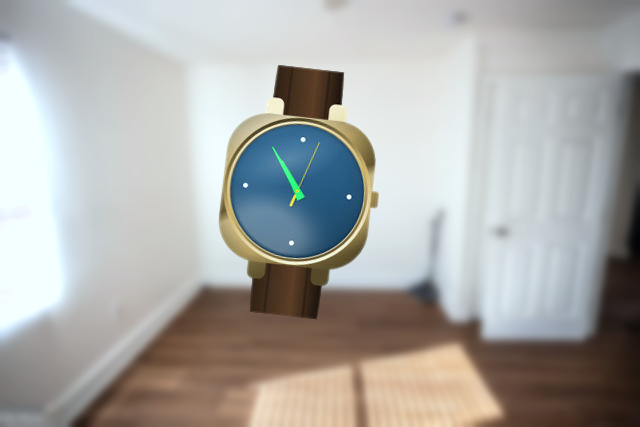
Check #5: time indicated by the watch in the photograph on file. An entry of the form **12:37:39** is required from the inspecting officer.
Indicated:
**10:54:03**
